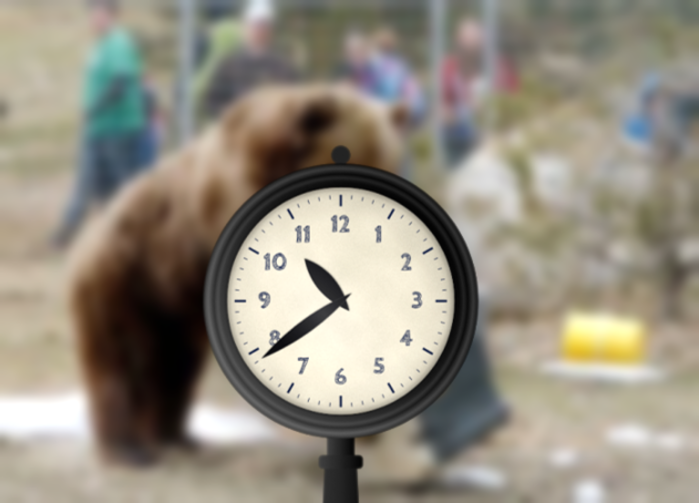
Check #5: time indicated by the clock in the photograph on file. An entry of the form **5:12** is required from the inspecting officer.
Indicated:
**10:39**
